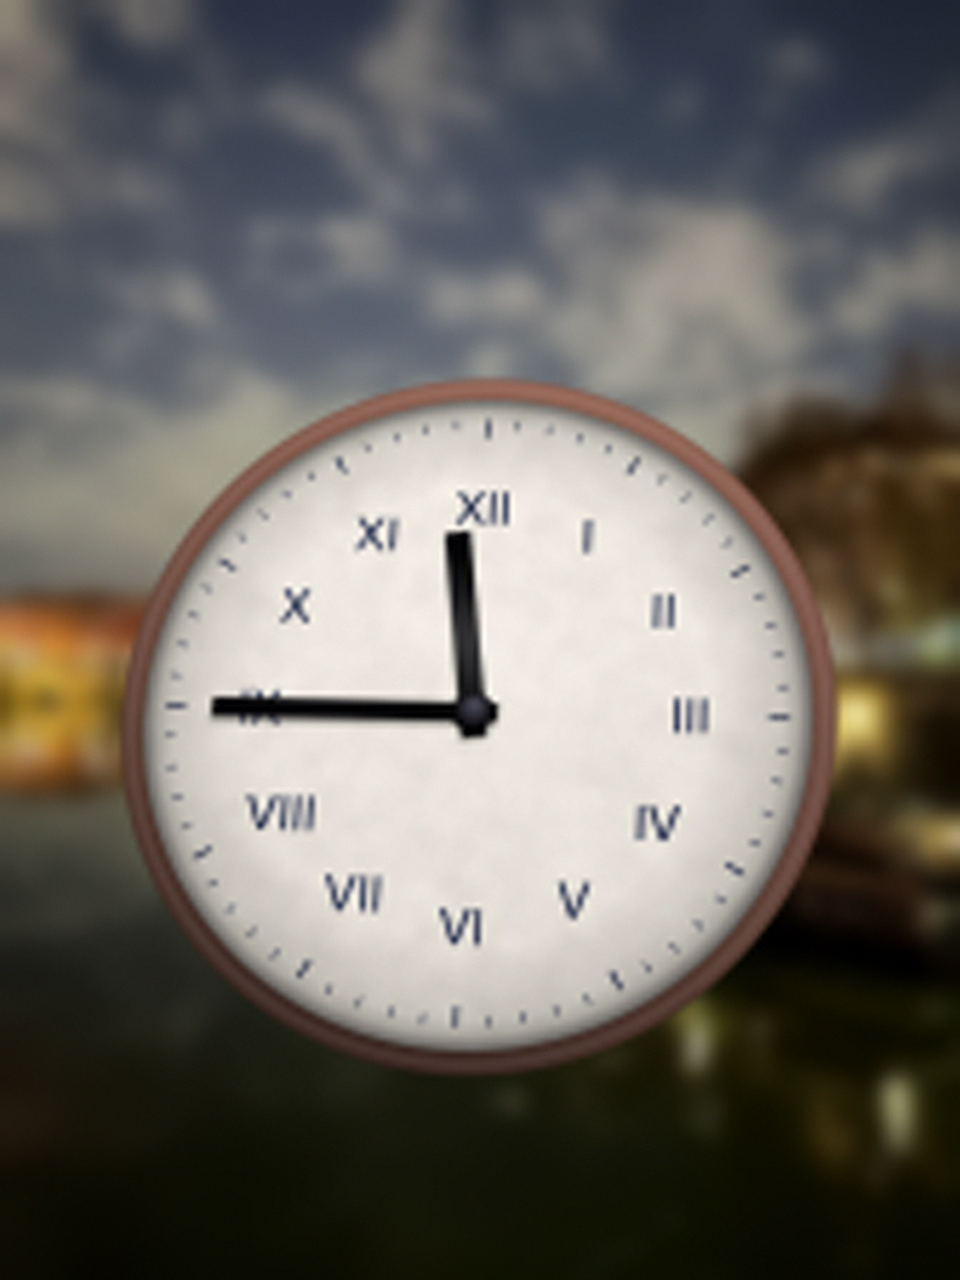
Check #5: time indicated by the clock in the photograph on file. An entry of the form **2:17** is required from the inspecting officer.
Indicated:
**11:45**
